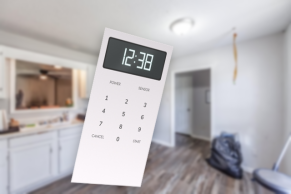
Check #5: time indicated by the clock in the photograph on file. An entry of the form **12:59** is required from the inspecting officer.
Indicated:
**12:38**
